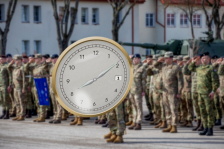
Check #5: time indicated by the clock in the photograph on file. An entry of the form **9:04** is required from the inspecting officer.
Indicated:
**8:09**
